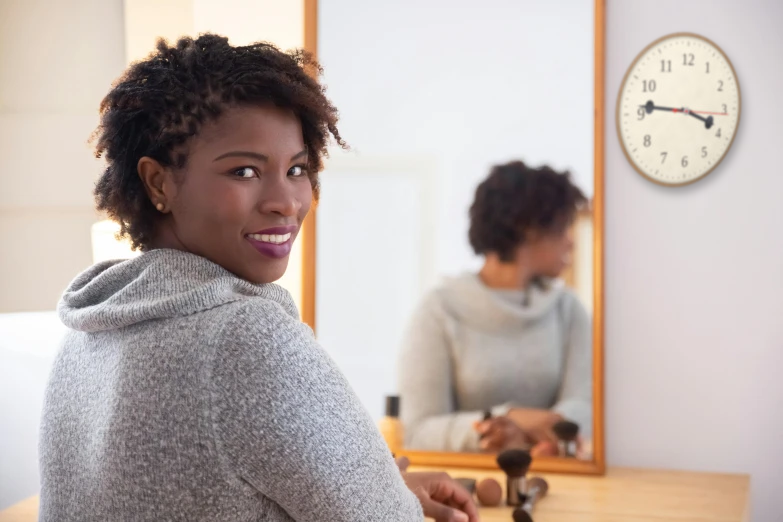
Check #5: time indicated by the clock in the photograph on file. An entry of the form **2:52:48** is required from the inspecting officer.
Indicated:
**3:46:16**
